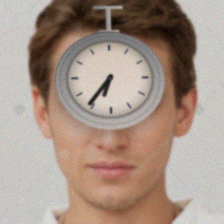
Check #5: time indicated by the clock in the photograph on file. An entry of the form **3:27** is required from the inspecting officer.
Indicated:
**6:36**
